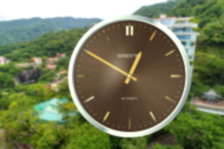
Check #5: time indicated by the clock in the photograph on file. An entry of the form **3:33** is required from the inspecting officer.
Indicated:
**12:50**
